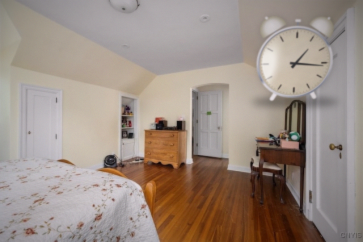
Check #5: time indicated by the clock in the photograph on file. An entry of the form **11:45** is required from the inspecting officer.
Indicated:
**1:16**
